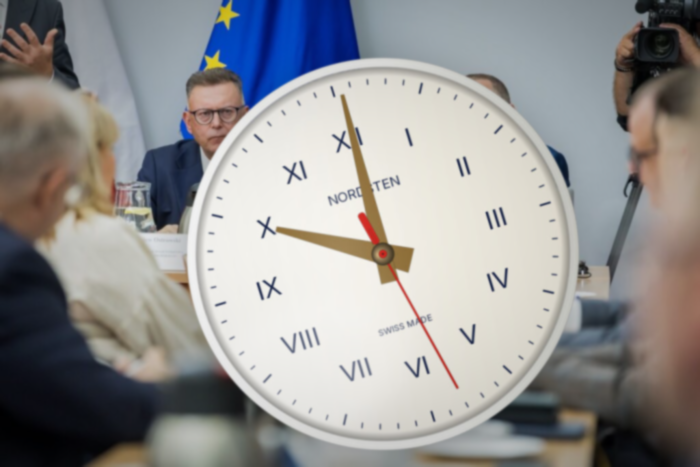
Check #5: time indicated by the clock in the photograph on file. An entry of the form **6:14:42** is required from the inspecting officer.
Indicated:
**10:00:28**
